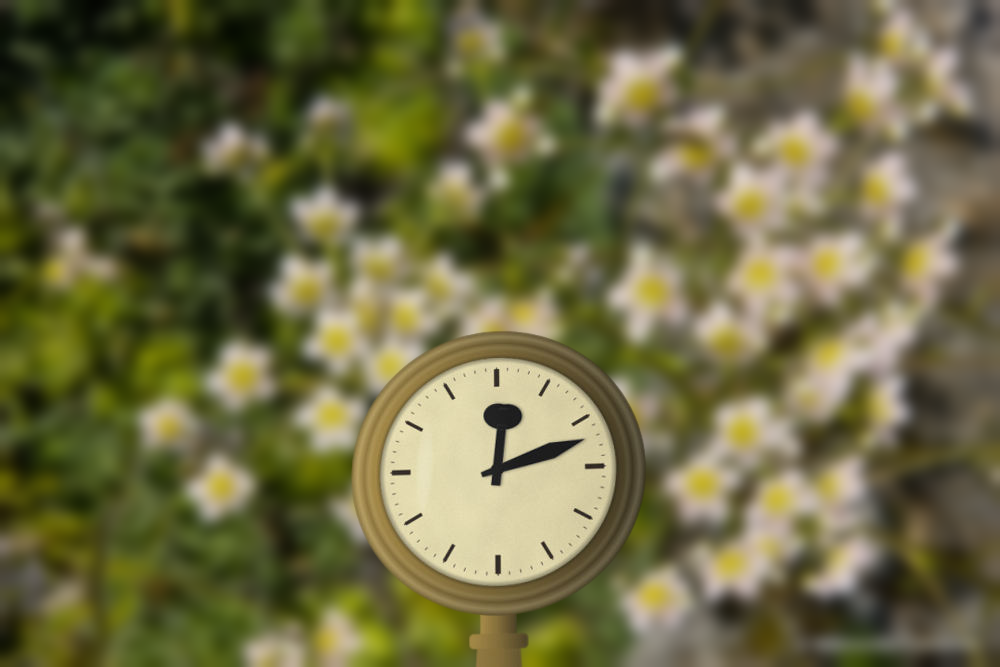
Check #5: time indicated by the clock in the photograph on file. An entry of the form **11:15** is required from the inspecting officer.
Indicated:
**12:12**
